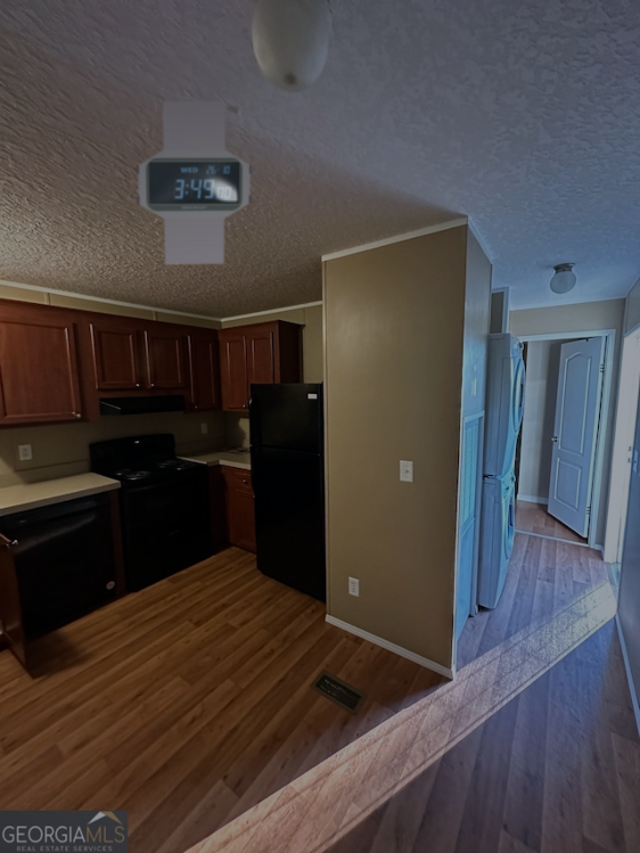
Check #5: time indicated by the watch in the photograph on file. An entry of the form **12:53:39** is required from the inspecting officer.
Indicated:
**3:49:00**
